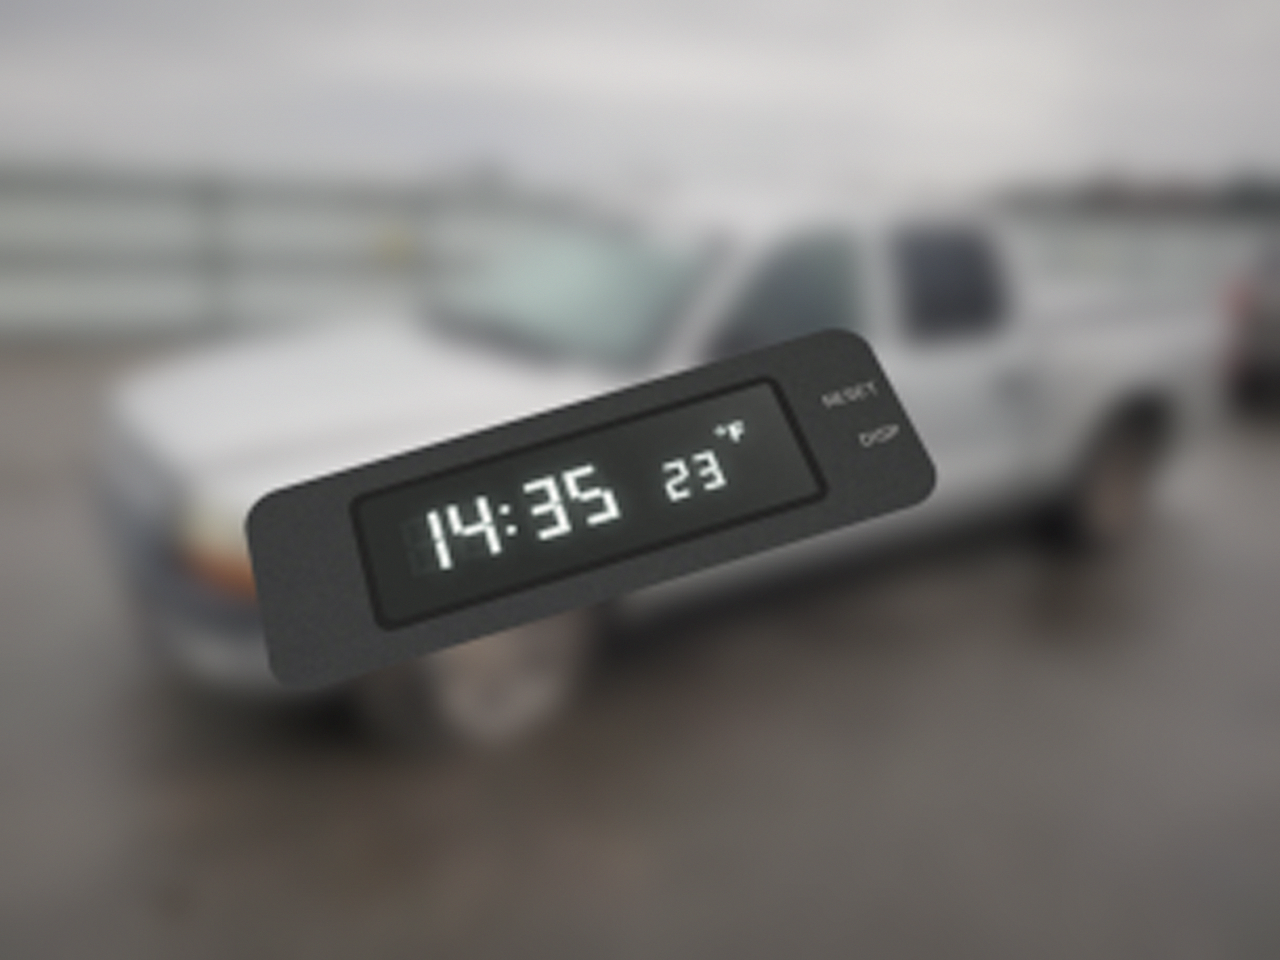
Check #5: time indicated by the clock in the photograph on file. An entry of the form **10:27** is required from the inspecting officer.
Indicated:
**14:35**
